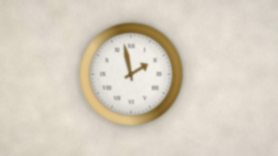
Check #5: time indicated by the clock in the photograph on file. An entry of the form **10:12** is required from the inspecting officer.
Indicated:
**1:58**
